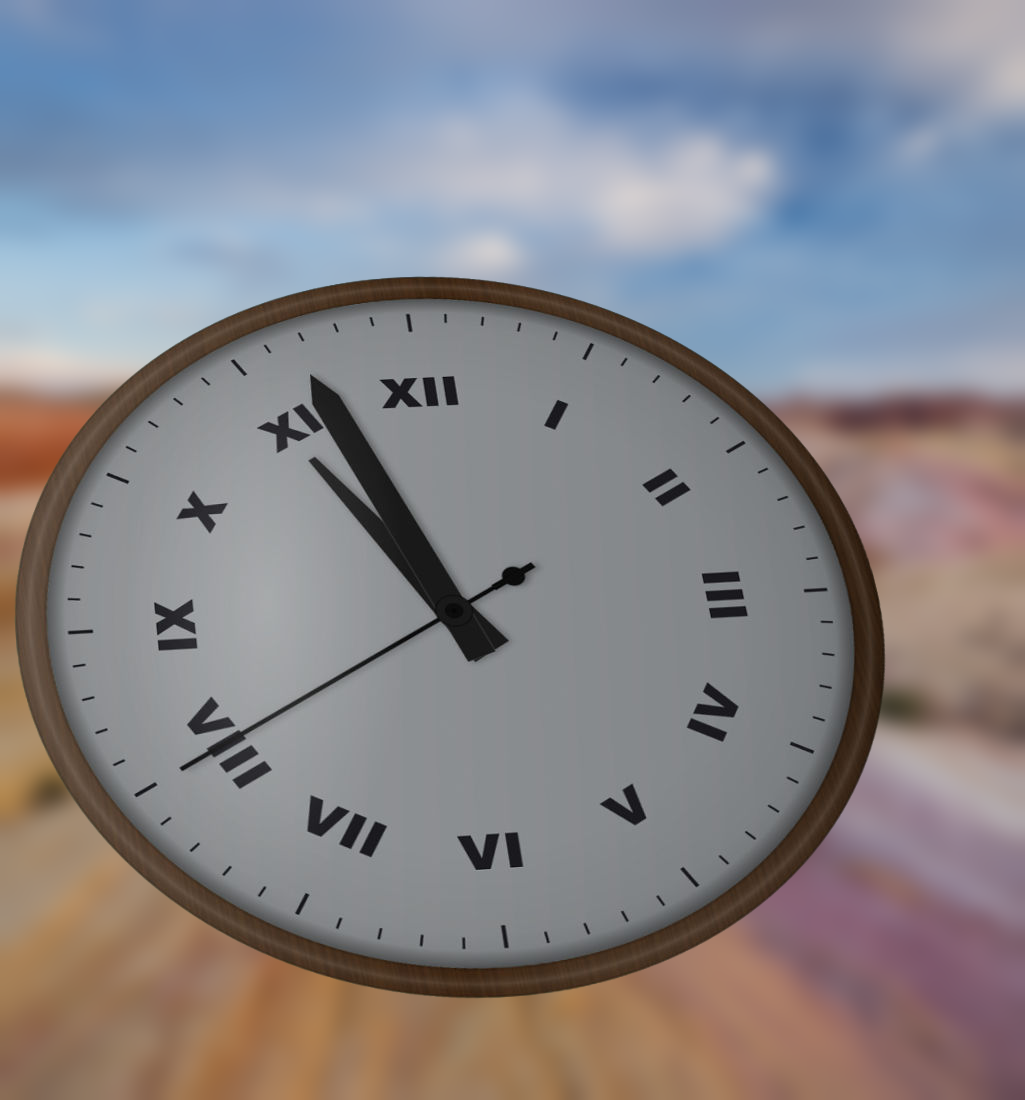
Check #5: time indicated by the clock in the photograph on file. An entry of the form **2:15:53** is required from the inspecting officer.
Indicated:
**10:56:40**
